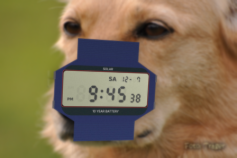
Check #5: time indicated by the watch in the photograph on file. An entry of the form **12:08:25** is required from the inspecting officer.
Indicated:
**9:45:38**
